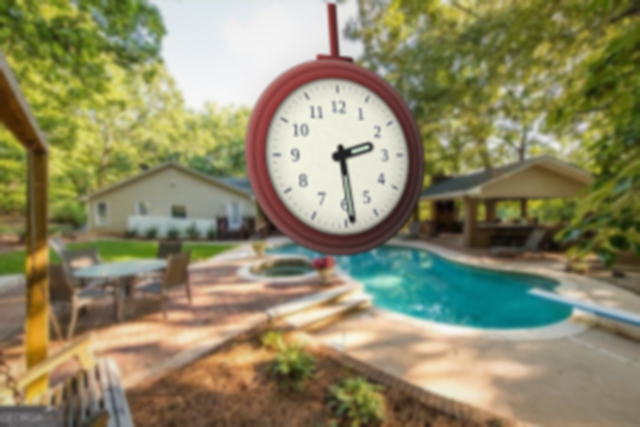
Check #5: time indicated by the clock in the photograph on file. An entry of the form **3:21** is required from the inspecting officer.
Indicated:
**2:29**
